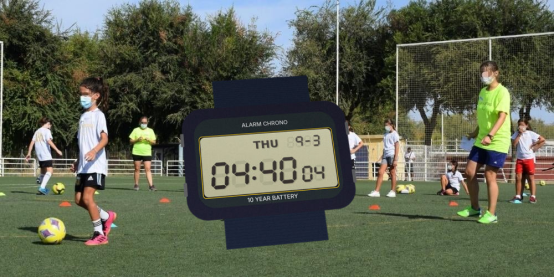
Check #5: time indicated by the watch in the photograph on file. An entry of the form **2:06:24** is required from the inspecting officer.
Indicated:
**4:40:04**
